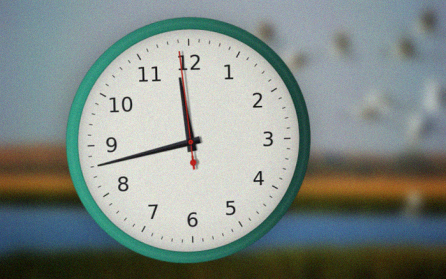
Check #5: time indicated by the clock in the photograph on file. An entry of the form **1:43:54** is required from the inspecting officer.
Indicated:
**11:42:59**
